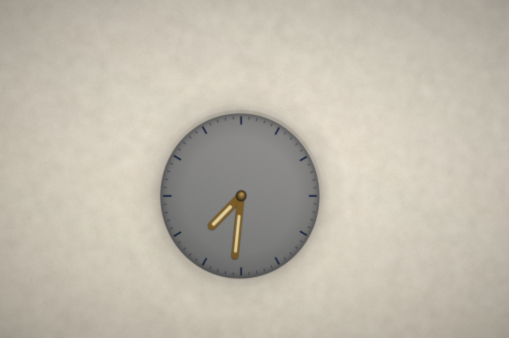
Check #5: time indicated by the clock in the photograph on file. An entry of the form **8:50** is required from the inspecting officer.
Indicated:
**7:31**
